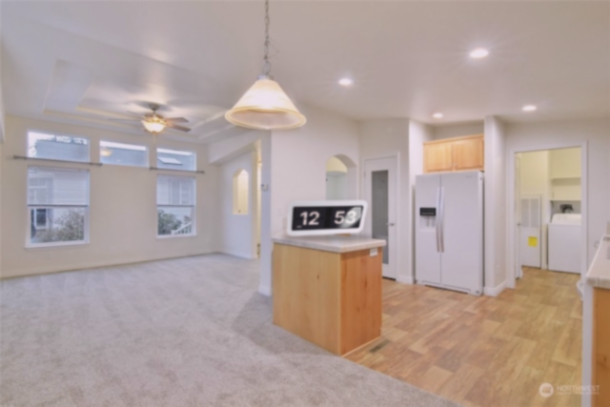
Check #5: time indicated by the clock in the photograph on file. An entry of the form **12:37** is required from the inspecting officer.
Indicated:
**12:53**
